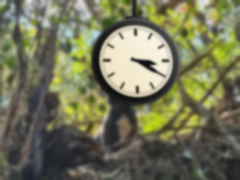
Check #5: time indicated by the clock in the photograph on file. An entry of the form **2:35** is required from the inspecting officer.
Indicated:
**3:20**
